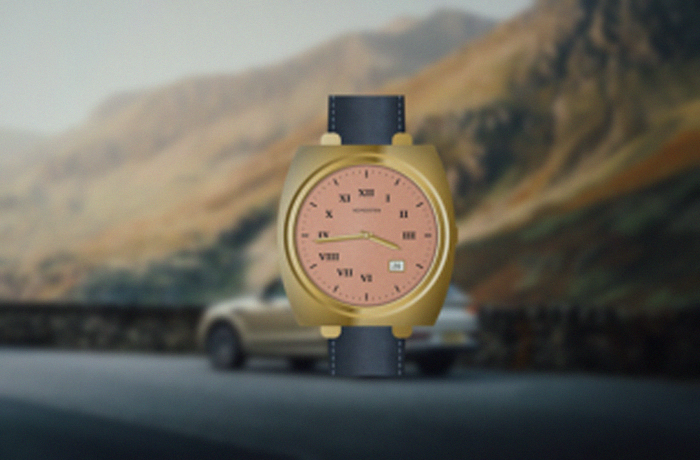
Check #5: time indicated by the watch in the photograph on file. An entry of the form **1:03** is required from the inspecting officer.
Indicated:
**3:44**
